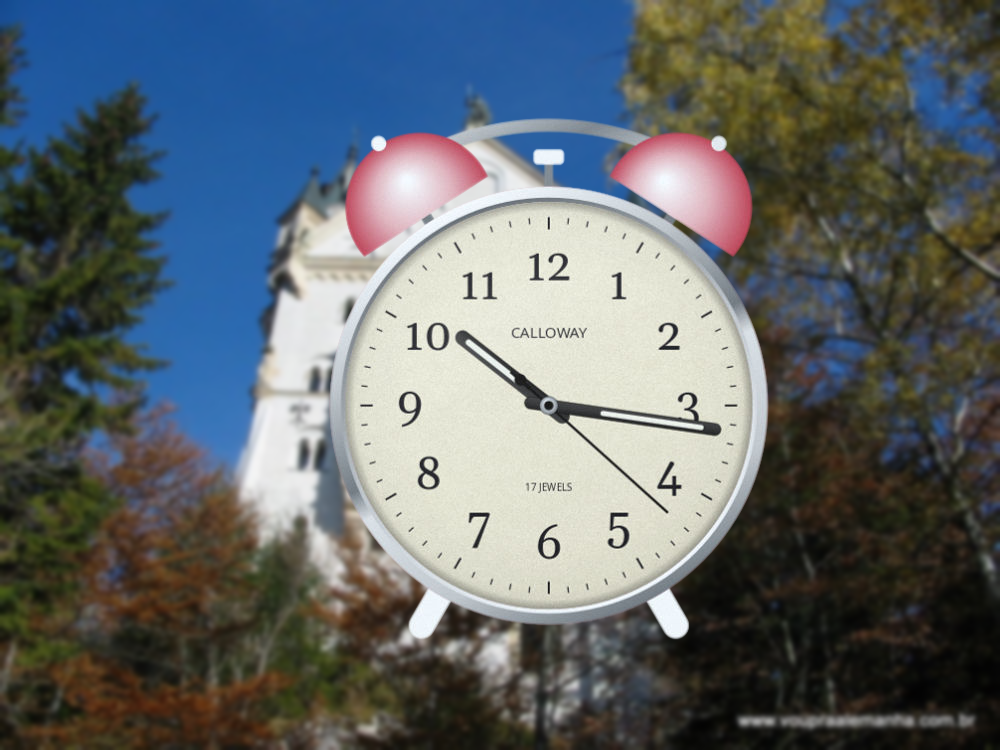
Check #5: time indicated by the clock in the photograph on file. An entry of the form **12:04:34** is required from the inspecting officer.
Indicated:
**10:16:22**
